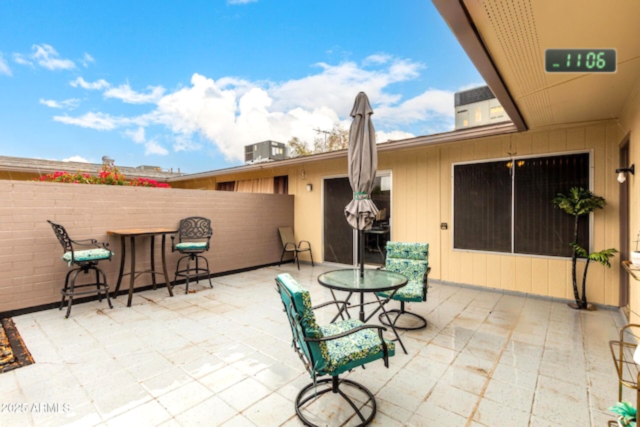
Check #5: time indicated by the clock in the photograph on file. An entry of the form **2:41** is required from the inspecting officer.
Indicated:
**11:06**
